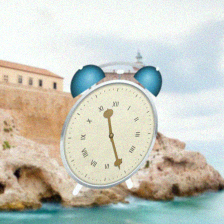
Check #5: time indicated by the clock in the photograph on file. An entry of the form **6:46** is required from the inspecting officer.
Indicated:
**11:26**
